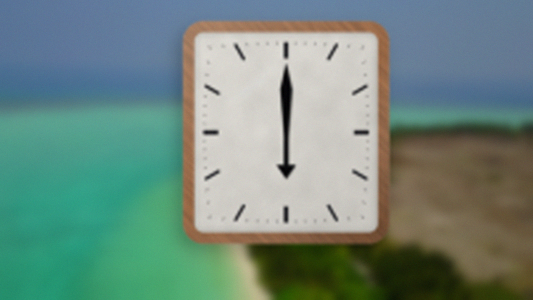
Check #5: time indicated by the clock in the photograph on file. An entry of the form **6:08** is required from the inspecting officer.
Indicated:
**6:00**
